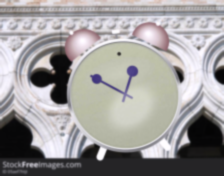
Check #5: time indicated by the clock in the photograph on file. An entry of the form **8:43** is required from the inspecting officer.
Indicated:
**12:51**
